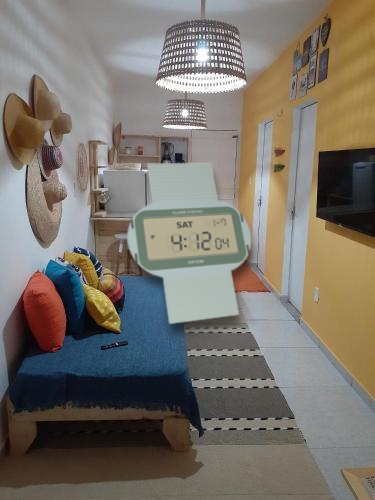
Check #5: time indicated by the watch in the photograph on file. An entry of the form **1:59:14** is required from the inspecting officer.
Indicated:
**4:12:04**
